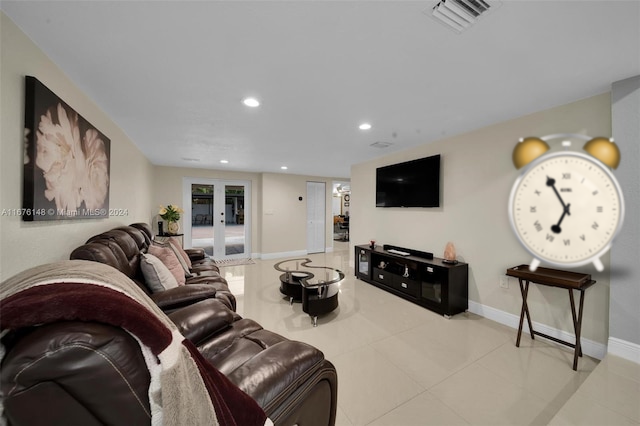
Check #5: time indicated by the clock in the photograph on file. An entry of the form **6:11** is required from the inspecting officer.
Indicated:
**6:55**
